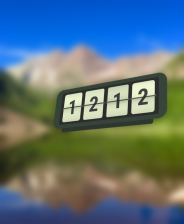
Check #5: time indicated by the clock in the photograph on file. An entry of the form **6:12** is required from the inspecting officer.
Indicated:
**12:12**
